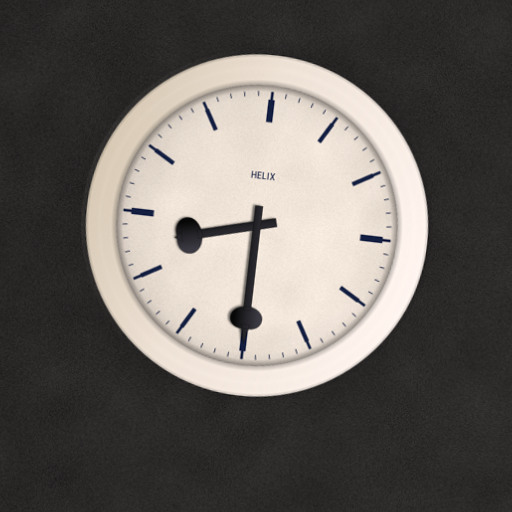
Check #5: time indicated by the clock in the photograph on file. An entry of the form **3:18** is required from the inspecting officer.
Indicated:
**8:30**
